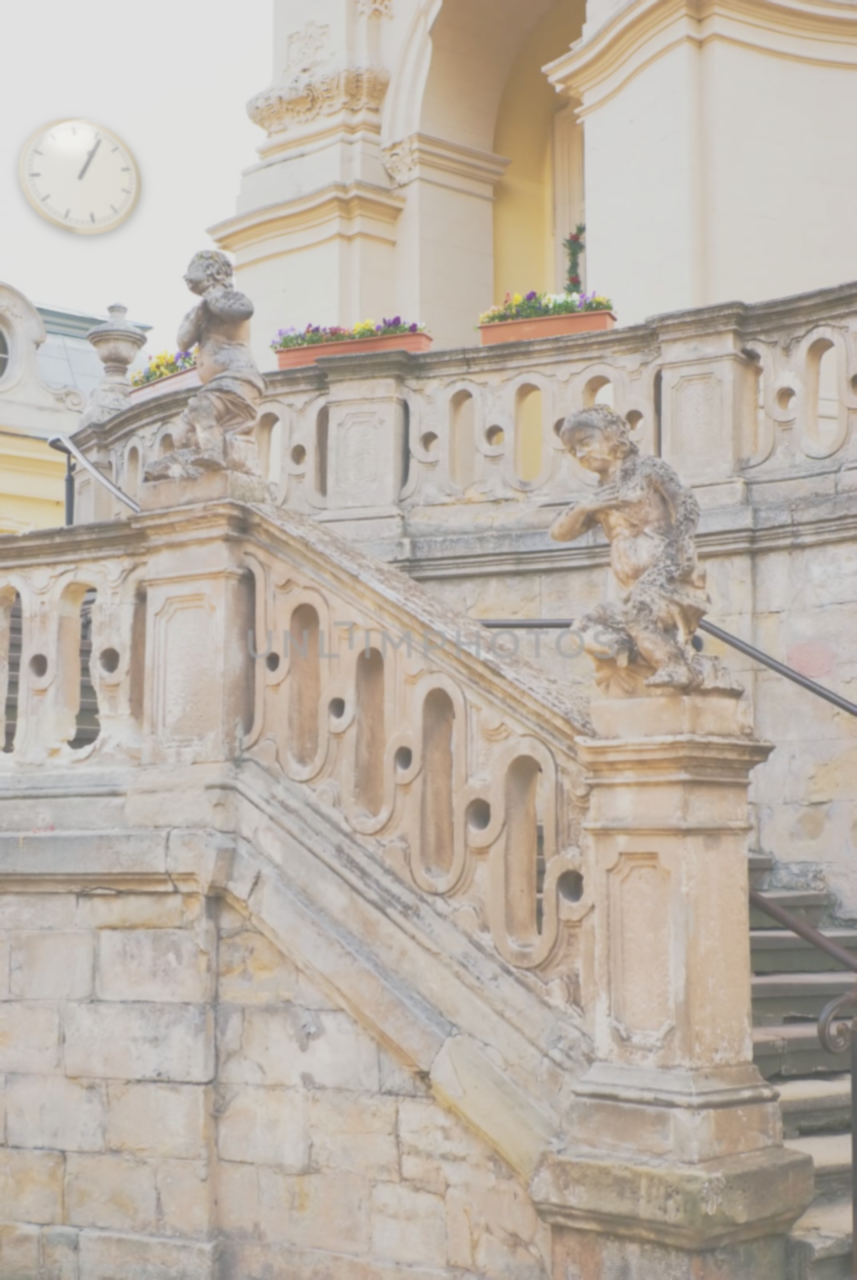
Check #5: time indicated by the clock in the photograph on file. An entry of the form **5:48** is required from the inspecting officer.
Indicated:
**1:06**
